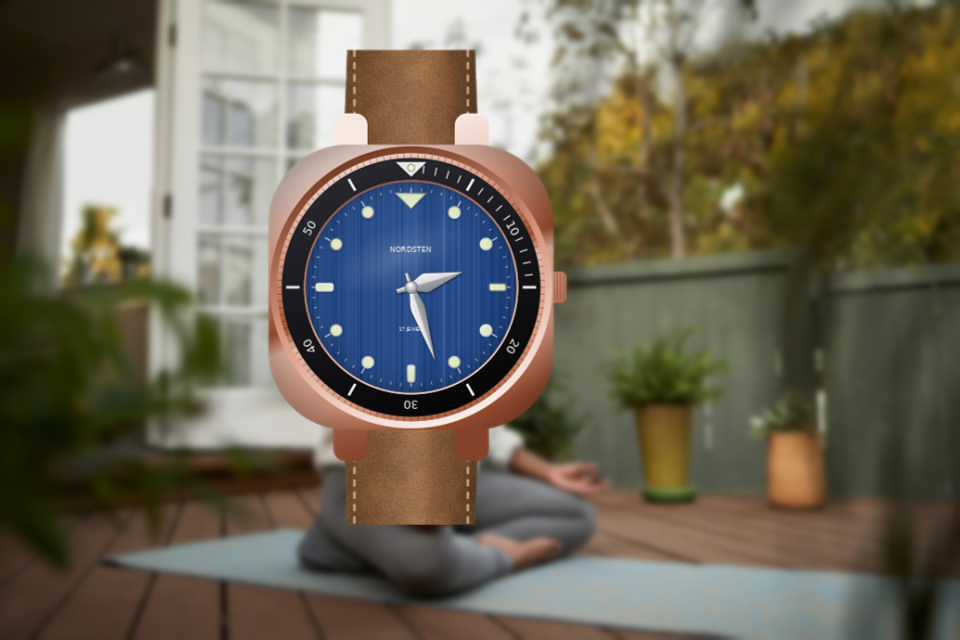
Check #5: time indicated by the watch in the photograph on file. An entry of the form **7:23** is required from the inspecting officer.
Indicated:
**2:27**
